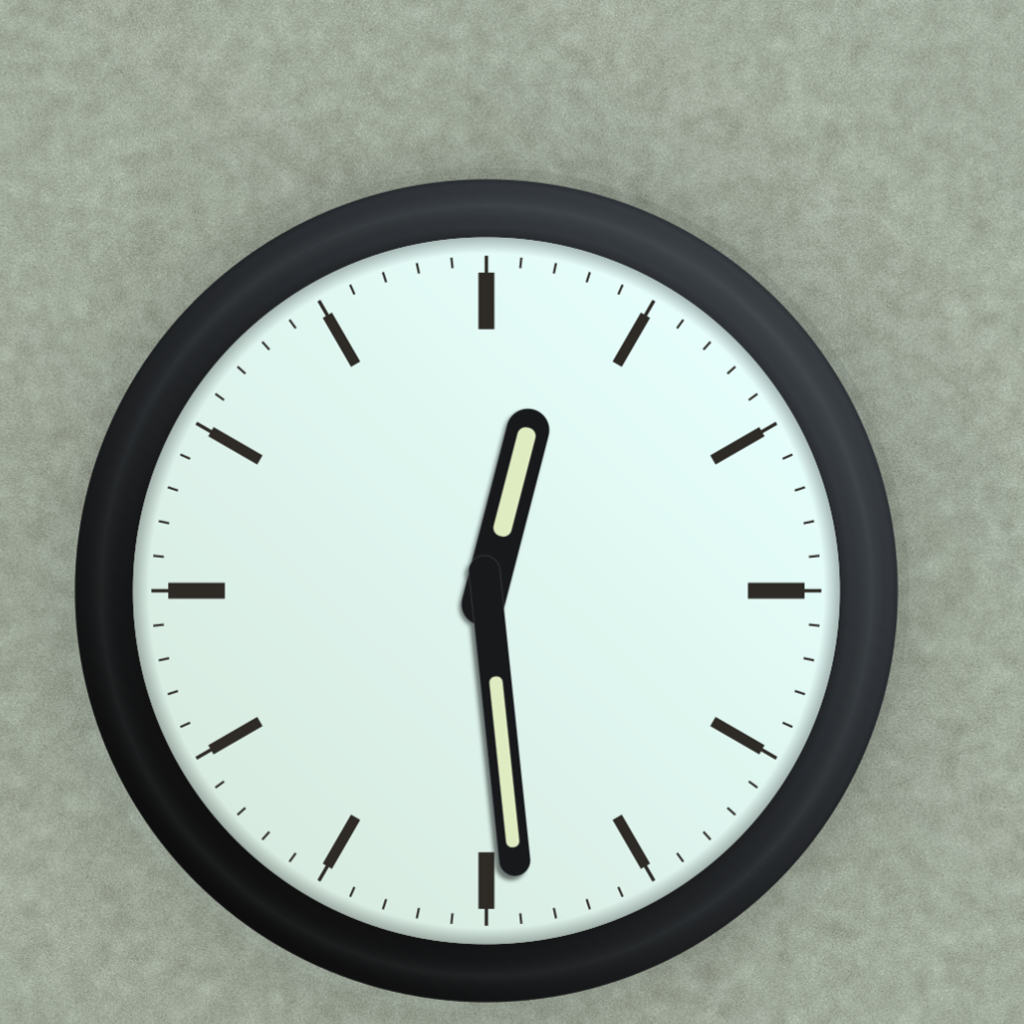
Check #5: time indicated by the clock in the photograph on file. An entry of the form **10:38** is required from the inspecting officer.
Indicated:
**12:29**
